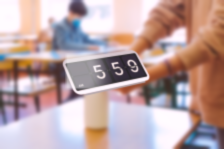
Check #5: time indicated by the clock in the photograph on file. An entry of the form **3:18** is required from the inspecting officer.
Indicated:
**5:59**
